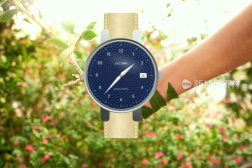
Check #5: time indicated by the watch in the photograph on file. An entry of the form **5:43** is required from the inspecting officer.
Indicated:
**1:37**
